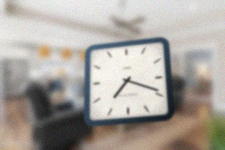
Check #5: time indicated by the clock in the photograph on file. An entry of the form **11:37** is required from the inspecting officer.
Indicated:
**7:19**
